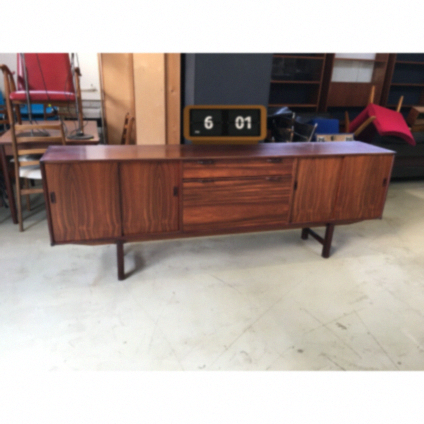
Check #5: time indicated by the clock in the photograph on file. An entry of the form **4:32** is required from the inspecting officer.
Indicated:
**6:01**
